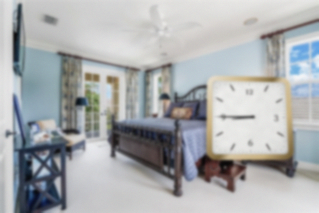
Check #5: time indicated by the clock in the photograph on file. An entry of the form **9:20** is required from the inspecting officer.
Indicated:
**8:45**
